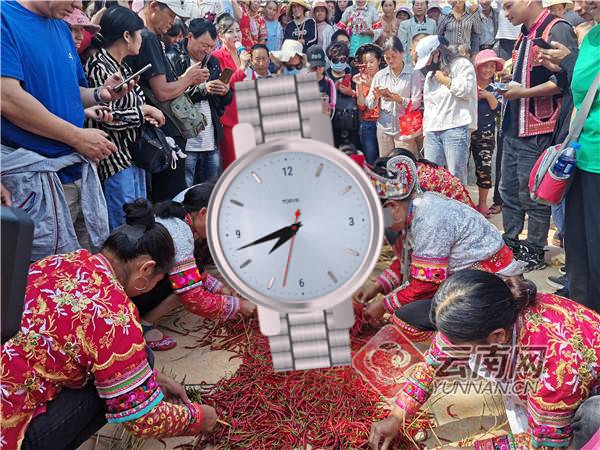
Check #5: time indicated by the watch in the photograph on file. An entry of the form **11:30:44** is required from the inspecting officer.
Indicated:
**7:42:33**
